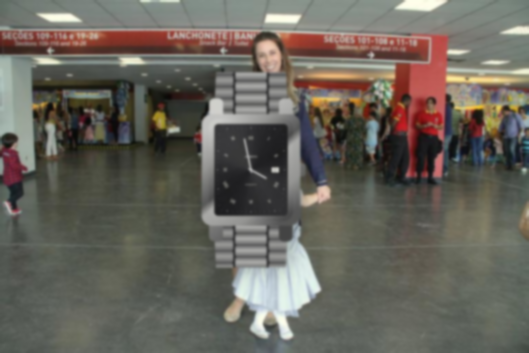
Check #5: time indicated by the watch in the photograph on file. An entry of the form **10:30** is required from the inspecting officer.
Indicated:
**3:58**
